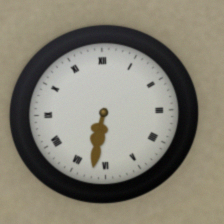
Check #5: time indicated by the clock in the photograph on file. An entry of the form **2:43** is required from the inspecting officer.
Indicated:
**6:32**
